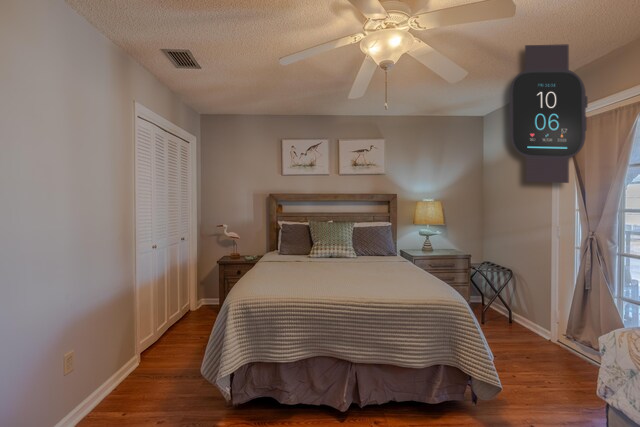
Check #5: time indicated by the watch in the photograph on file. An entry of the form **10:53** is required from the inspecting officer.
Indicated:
**10:06**
